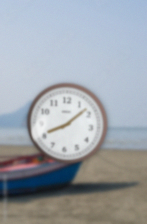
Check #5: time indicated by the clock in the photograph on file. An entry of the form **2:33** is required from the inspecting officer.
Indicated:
**8:08**
